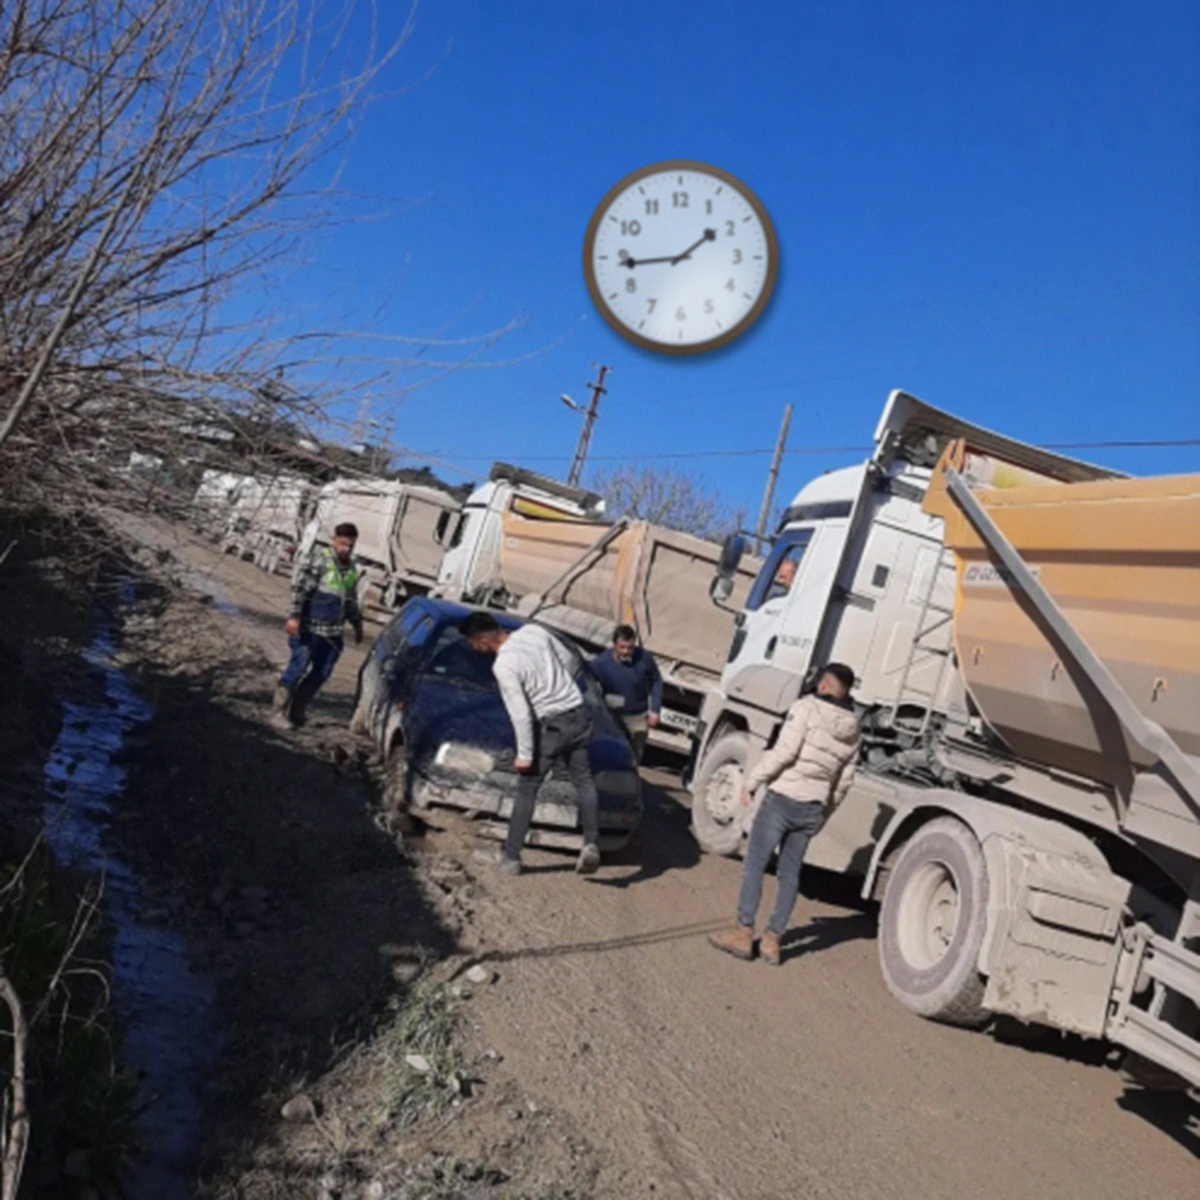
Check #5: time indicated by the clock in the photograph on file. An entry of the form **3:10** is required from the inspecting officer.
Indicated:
**1:44**
